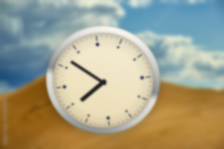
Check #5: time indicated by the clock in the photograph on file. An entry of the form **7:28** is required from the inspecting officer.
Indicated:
**7:52**
